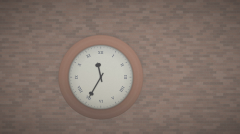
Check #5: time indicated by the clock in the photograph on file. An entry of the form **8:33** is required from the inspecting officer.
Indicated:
**11:35**
